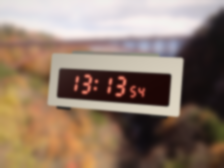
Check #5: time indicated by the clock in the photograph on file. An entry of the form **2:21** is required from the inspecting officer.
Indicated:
**13:13**
